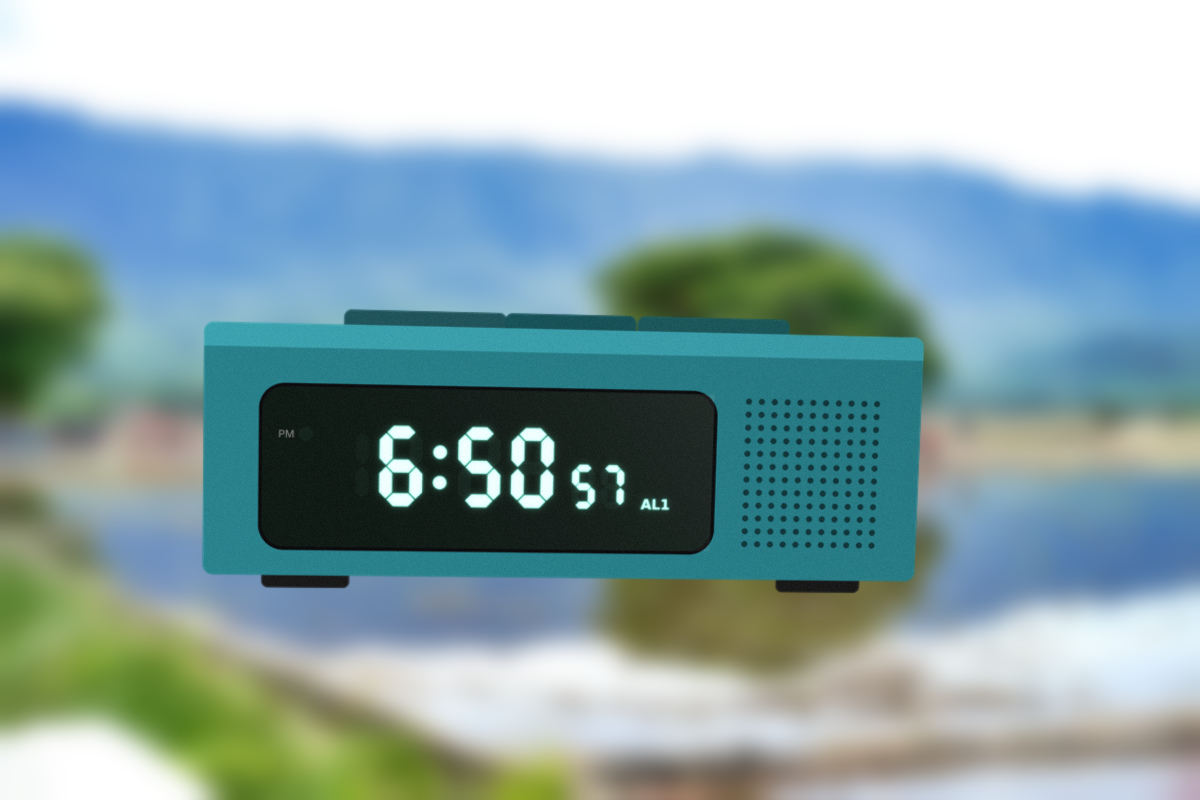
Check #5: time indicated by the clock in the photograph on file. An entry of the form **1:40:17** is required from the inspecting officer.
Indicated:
**6:50:57**
